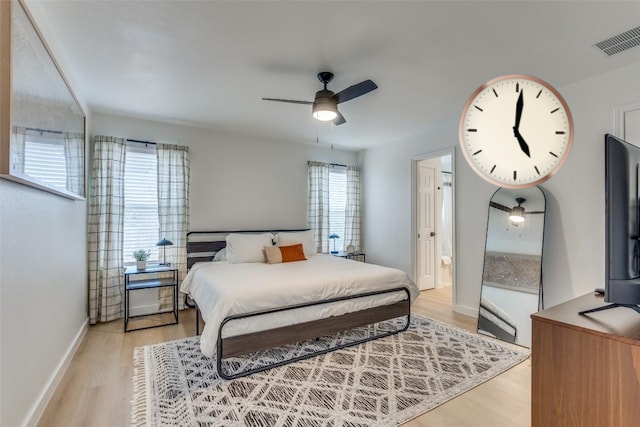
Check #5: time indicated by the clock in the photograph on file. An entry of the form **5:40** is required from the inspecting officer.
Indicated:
**5:01**
